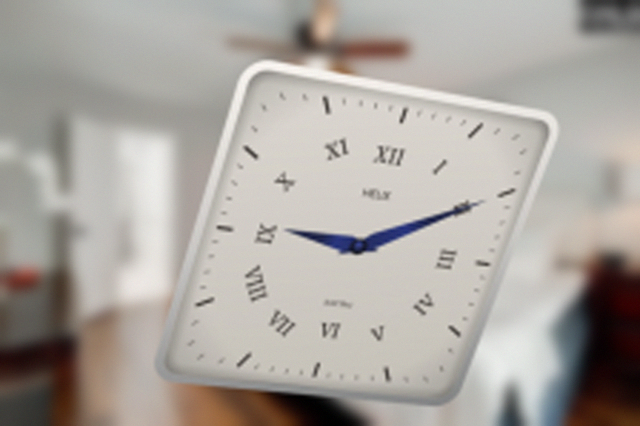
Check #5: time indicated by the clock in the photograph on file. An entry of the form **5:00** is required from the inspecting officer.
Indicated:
**9:10**
